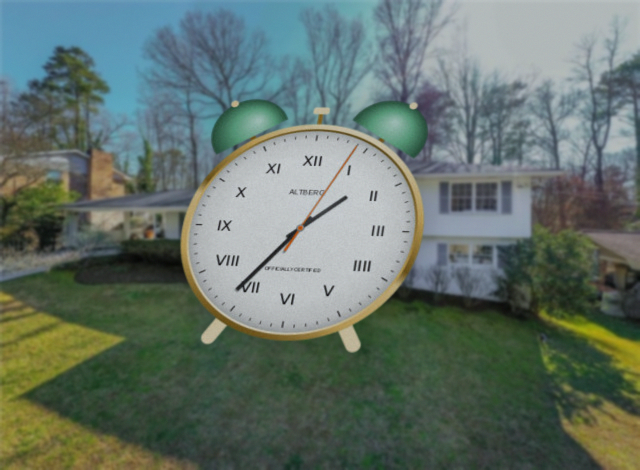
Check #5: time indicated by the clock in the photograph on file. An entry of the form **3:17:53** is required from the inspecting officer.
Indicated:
**1:36:04**
